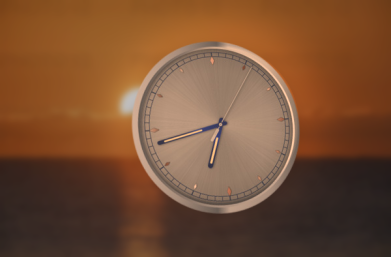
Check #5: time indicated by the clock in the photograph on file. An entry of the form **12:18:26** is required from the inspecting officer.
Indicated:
**6:43:06**
